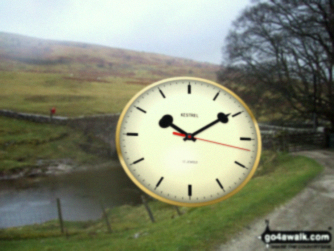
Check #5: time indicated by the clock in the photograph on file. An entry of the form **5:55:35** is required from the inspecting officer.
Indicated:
**10:09:17**
